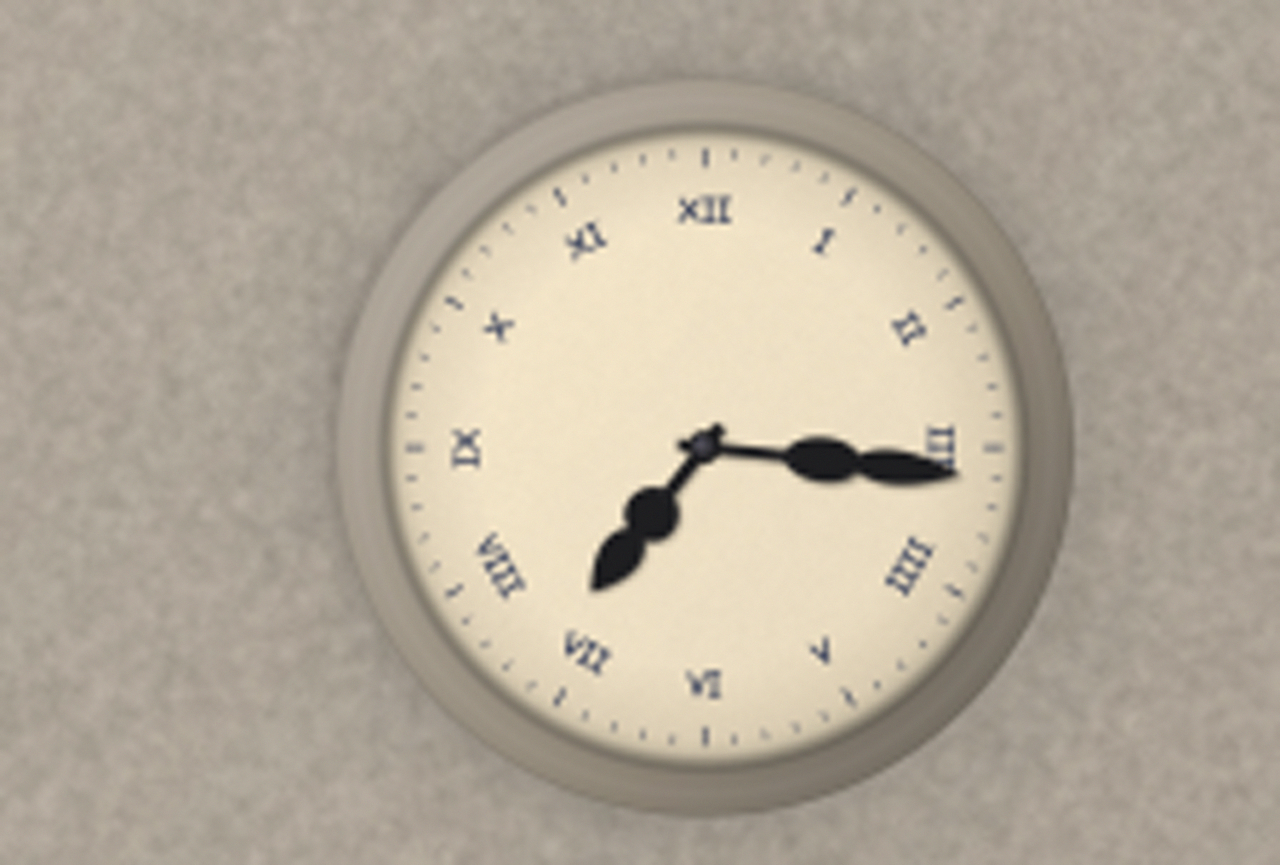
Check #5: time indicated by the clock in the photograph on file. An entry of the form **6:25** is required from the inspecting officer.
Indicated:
**7:16**
